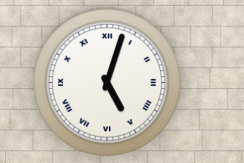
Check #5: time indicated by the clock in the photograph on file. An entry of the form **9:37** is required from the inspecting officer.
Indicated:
**5:03**
